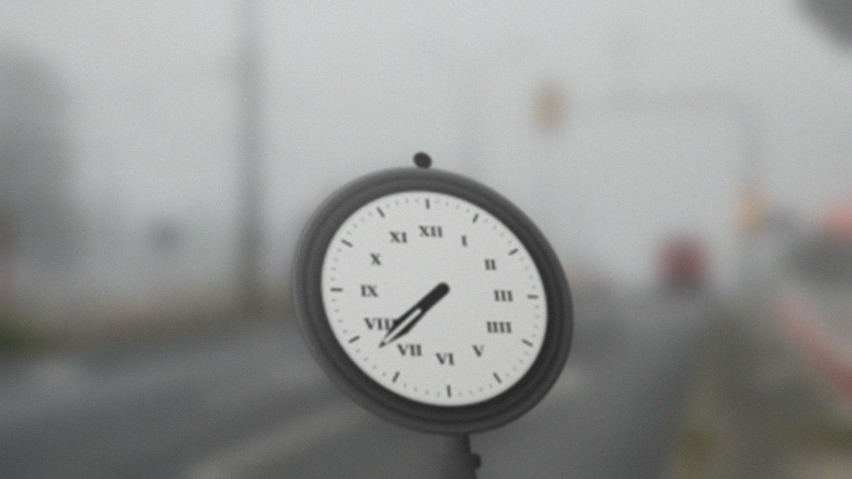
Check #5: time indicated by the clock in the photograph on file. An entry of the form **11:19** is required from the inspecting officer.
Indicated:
**7:38**
